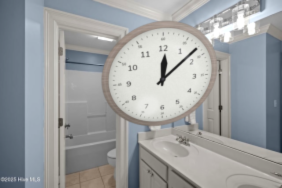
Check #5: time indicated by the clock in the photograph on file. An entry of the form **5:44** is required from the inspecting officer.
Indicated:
**12:08**
